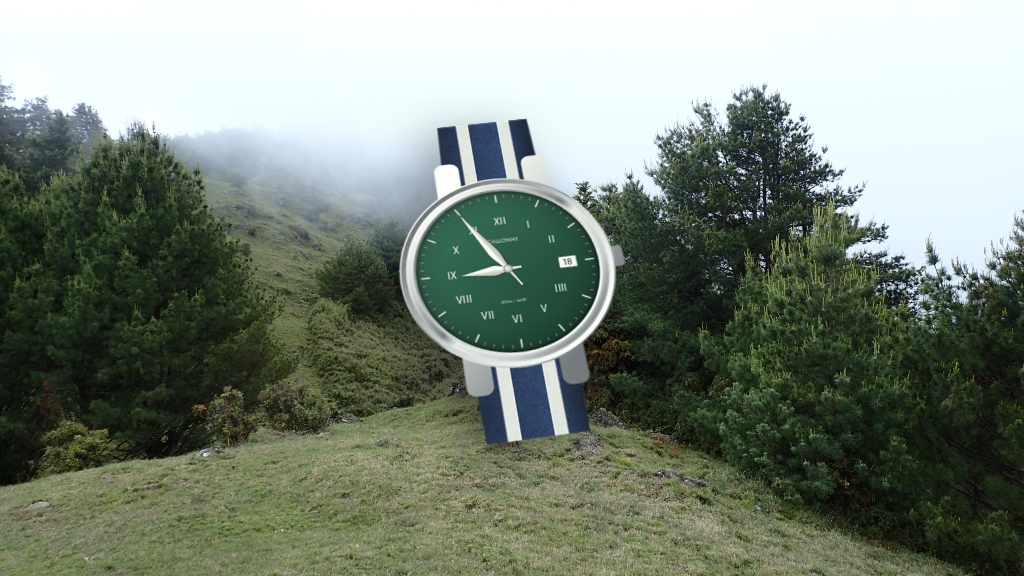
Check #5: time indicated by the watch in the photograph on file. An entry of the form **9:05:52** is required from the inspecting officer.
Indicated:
**8:54:55**
